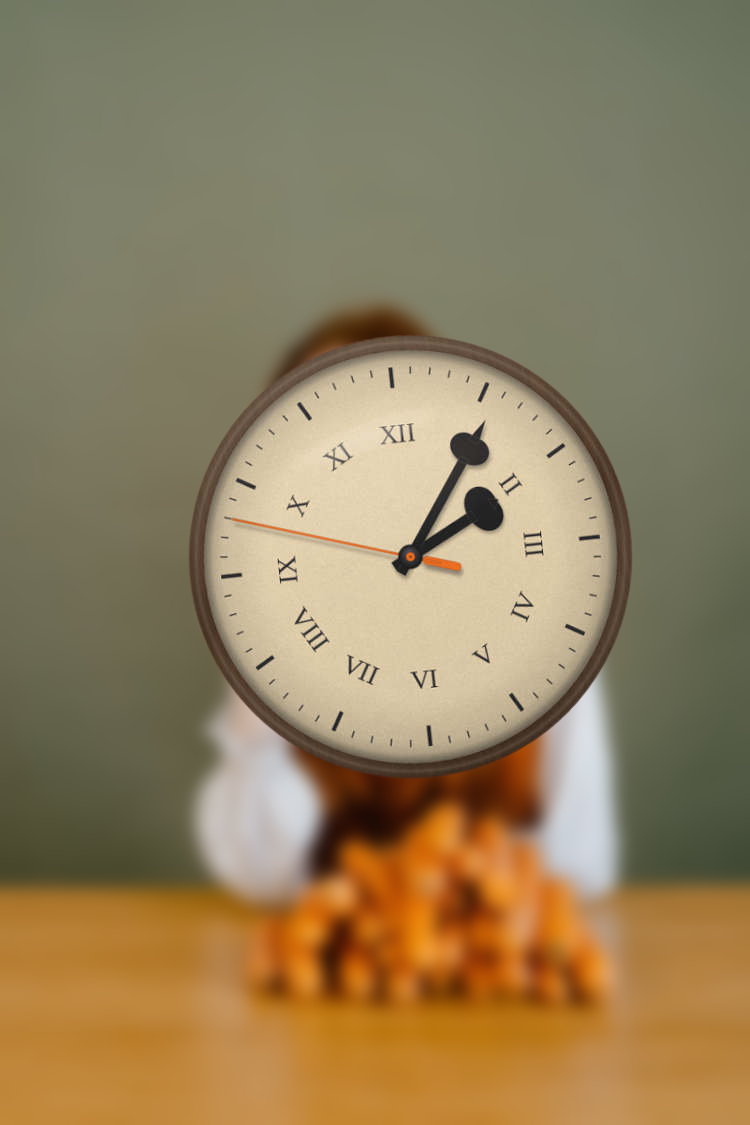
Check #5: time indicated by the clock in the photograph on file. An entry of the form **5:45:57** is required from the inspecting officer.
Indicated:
**2:05:48**
